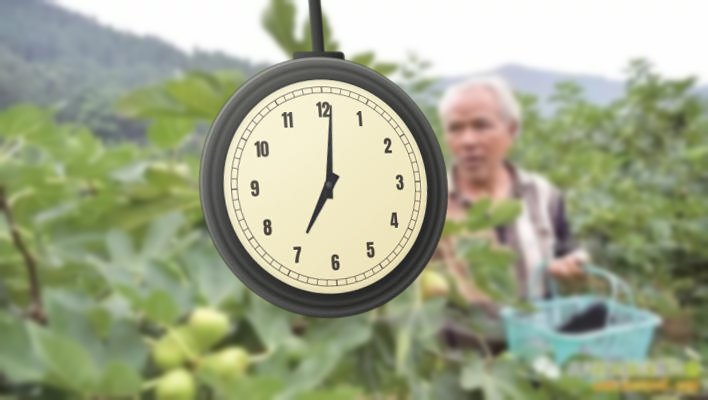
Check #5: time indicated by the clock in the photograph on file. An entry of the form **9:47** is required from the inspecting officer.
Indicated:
**7:01**
